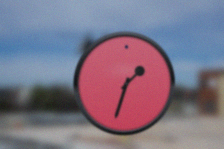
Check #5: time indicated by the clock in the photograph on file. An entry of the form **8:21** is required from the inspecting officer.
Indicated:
**1:33**
